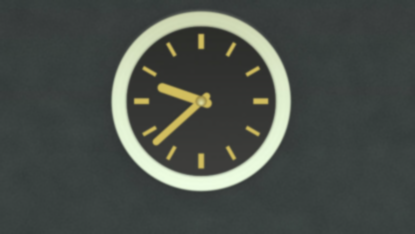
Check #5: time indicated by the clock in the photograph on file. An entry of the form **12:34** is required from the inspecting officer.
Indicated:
**9:38**
